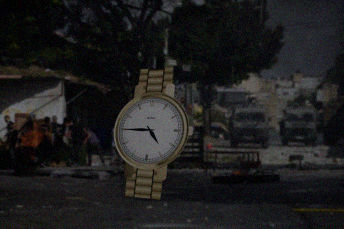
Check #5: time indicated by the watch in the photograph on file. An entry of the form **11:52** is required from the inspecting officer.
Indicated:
**4:45**
